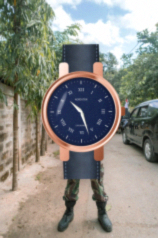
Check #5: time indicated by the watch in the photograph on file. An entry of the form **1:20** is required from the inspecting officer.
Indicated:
**10:27**
